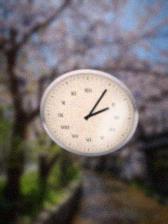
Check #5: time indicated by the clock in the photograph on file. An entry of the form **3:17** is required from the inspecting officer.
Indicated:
**2:05**
